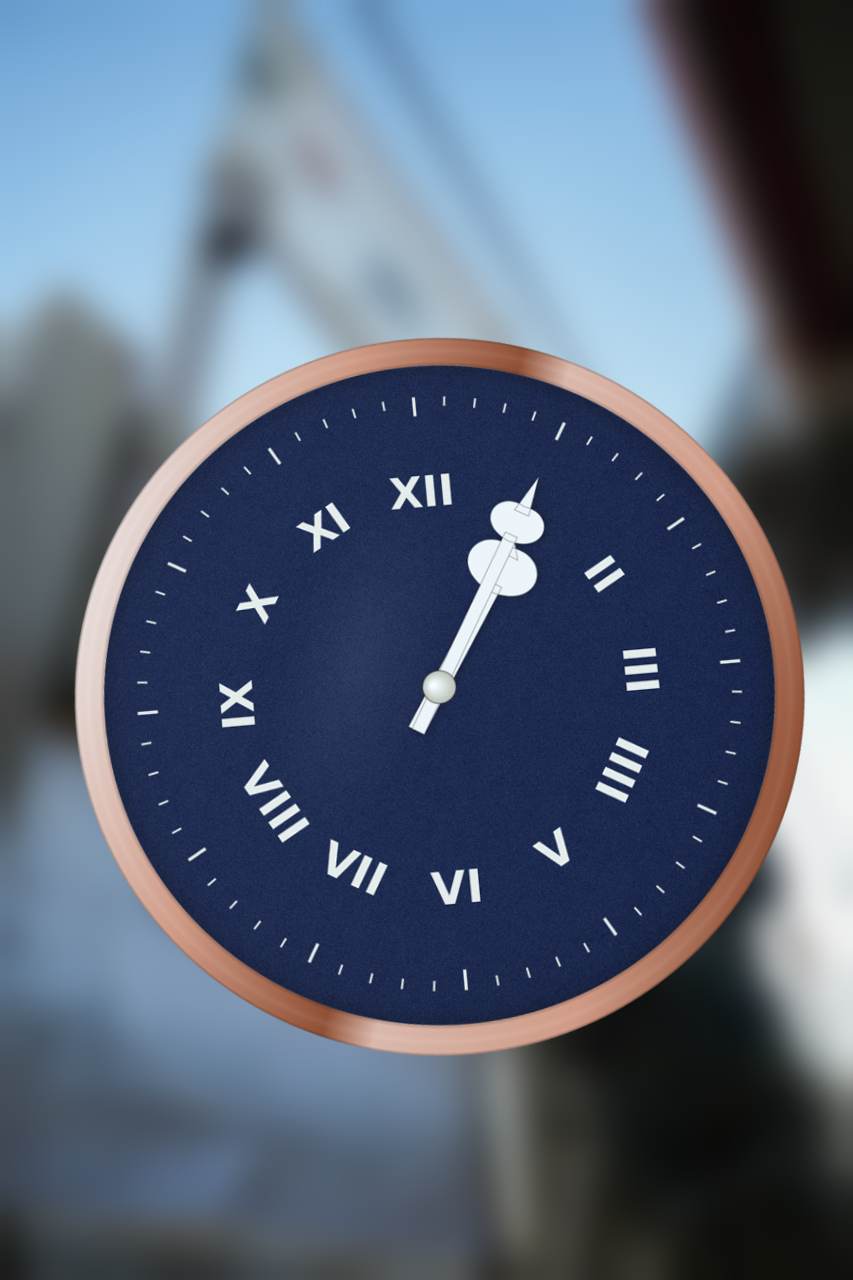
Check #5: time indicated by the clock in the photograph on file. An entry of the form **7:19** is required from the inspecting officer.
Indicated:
**1:05**
